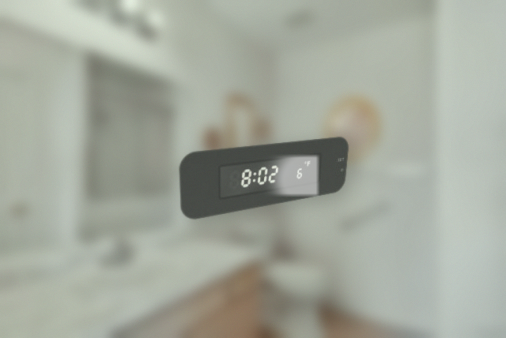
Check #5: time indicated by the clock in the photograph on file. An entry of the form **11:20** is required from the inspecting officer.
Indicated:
**8:02**
